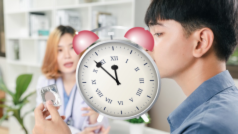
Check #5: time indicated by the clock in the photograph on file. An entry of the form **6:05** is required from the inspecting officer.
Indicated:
**11:53**
